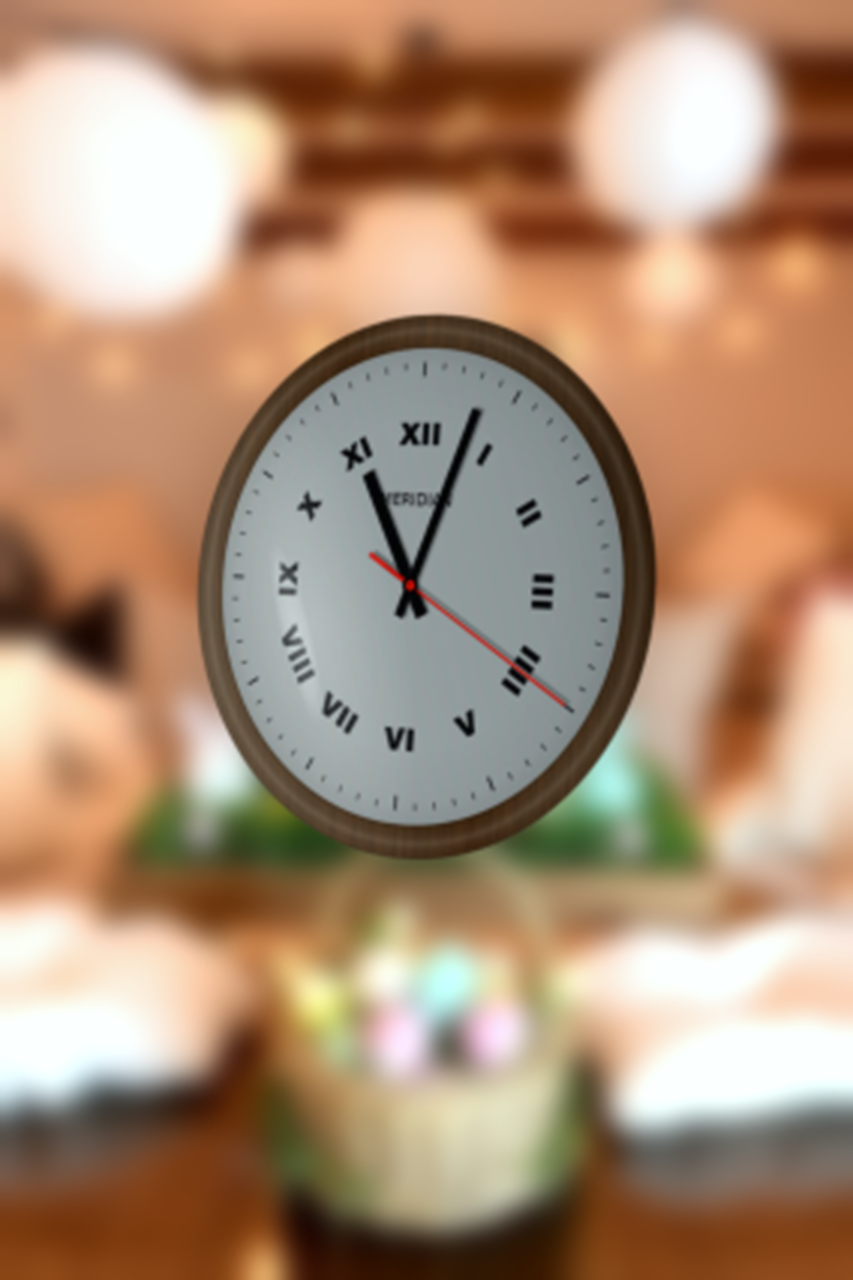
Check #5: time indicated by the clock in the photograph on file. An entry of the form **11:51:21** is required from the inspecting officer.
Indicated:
**11:03:20**
